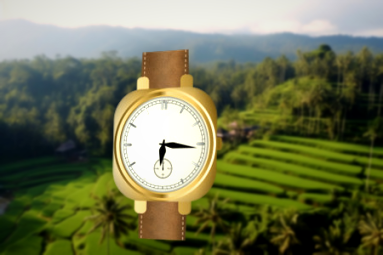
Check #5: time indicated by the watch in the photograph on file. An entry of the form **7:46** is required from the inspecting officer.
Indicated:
**6:16**
